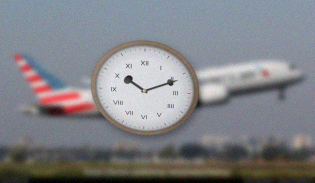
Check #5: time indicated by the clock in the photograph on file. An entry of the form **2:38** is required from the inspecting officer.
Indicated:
**10:11**
